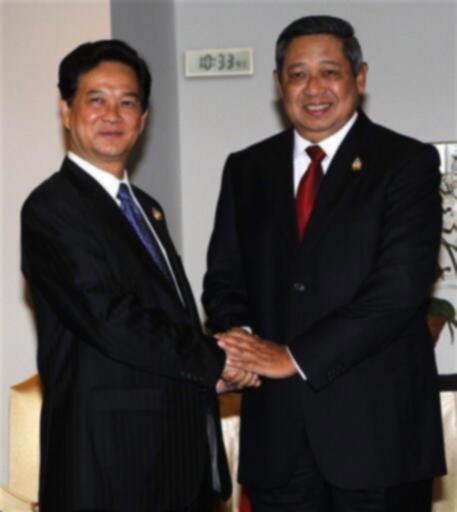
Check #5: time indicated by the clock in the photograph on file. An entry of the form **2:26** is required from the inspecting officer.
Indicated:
**10:33**
